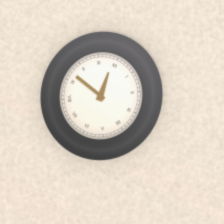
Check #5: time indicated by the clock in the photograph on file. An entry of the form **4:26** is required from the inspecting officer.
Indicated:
**11:47**
